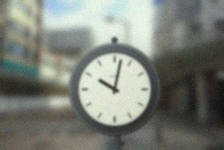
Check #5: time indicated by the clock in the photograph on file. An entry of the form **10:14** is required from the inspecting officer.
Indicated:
**10:02**
